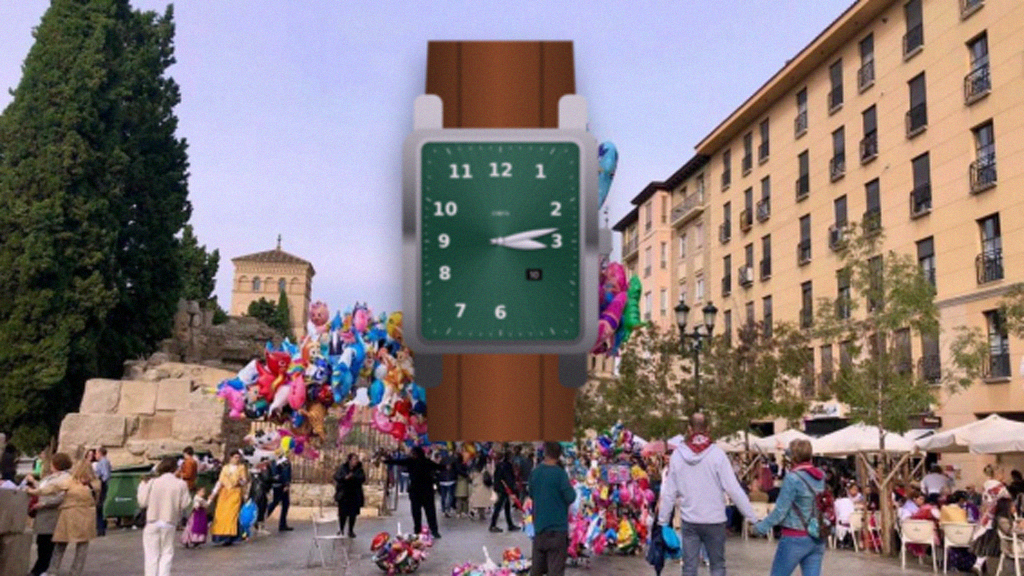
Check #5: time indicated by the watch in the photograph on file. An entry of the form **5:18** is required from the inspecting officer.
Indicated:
**3:13**
